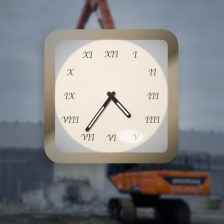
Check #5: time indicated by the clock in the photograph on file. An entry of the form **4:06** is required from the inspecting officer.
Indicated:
**4:36**
